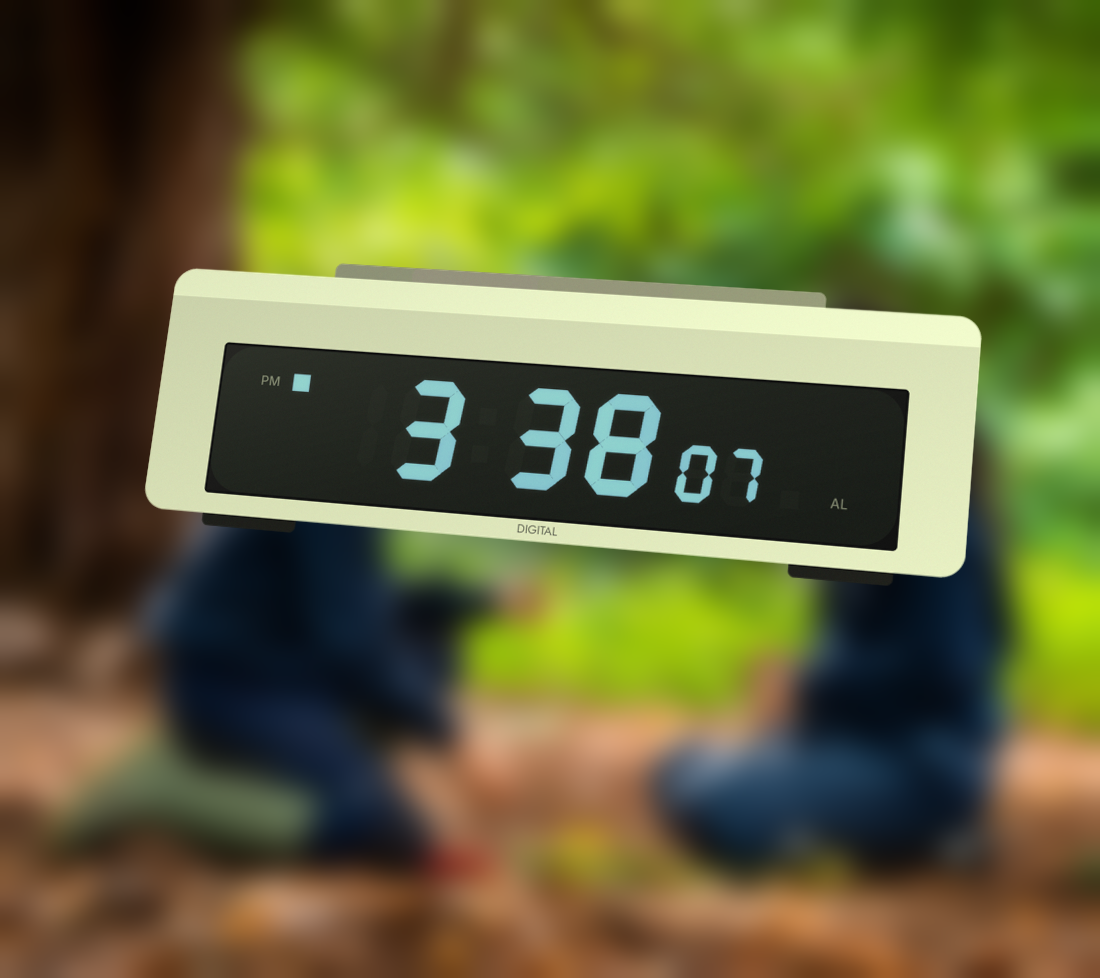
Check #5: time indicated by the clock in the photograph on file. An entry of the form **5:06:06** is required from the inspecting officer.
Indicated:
**3:38:07**
